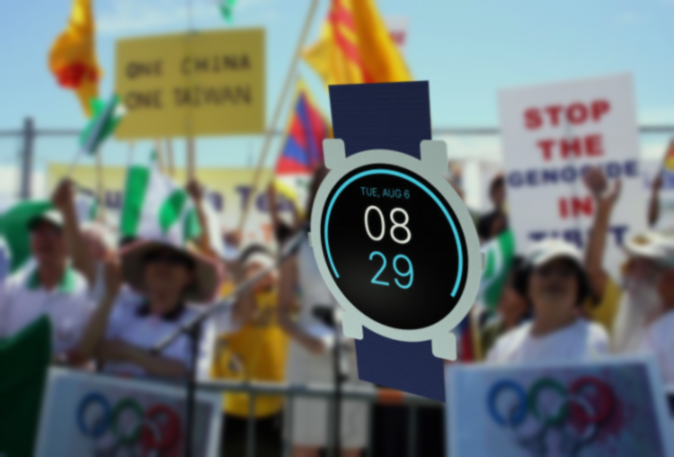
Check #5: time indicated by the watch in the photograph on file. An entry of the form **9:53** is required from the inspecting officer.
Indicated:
**8:29**
